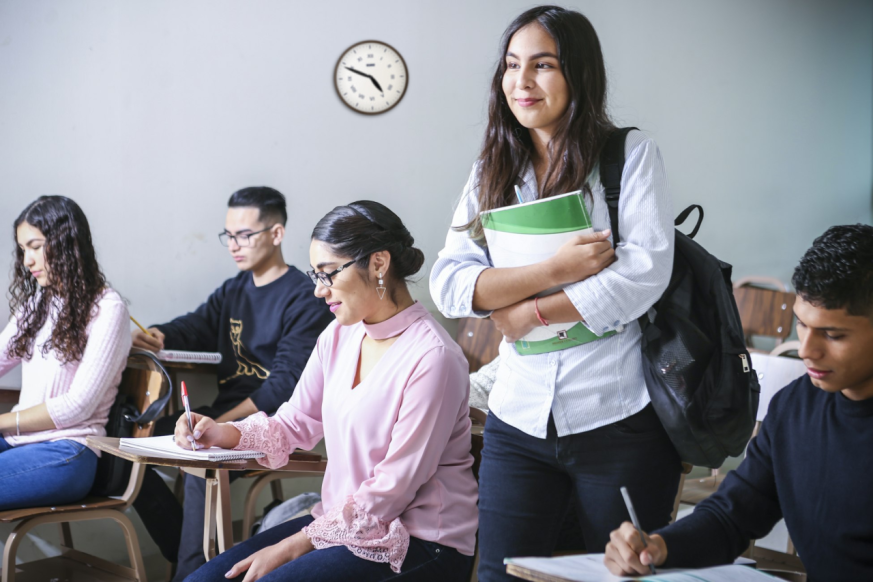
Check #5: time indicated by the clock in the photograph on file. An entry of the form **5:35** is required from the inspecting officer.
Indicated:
**4:49**
